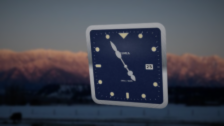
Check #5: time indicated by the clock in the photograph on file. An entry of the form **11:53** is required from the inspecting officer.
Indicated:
**4:55**
